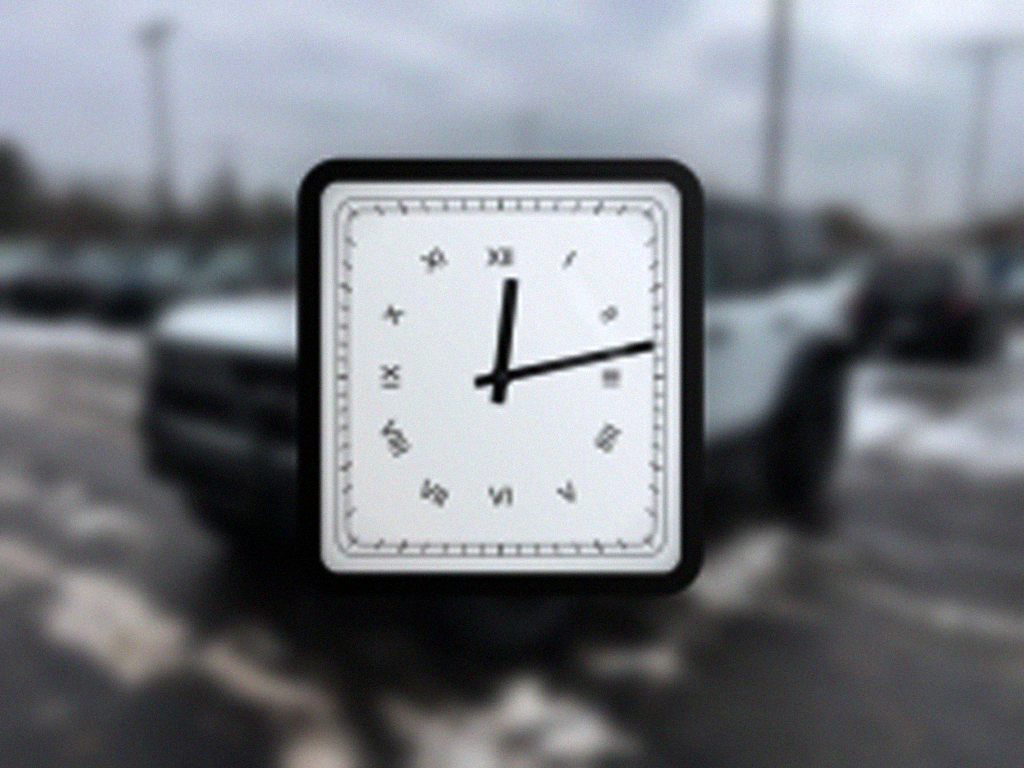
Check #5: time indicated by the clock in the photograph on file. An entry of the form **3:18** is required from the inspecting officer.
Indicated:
**12:13**
